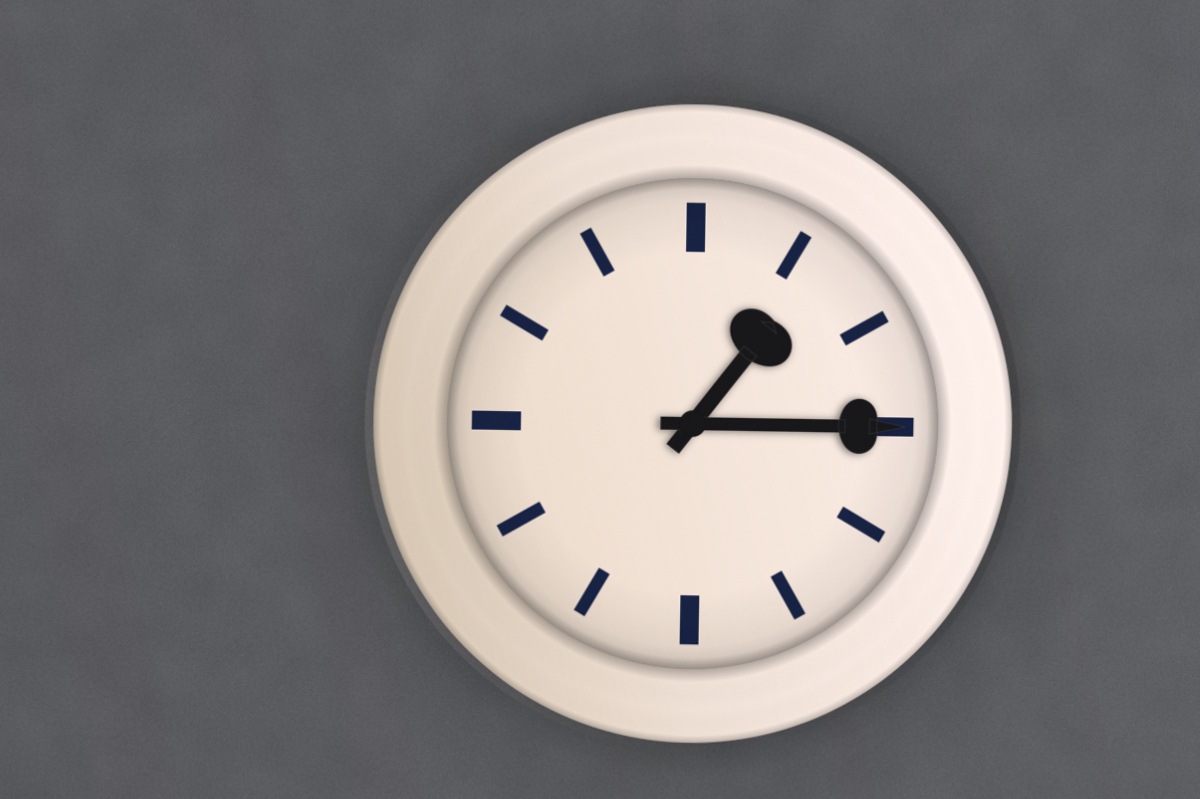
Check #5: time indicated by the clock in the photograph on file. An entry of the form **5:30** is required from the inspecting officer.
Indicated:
**1:15**
